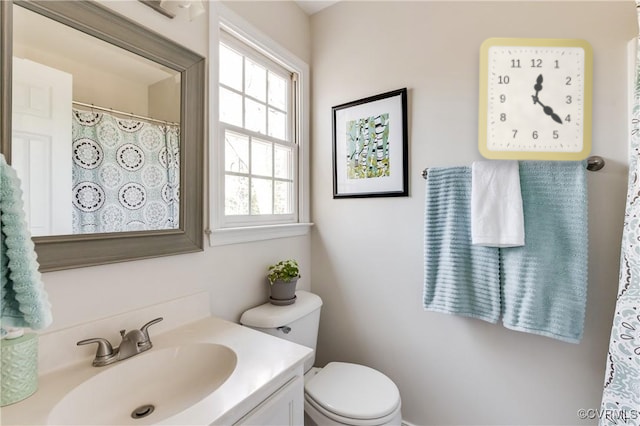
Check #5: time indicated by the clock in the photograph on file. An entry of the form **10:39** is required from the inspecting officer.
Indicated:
**12:22**
